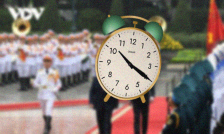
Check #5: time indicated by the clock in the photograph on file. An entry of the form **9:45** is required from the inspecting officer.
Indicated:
**10:20**
